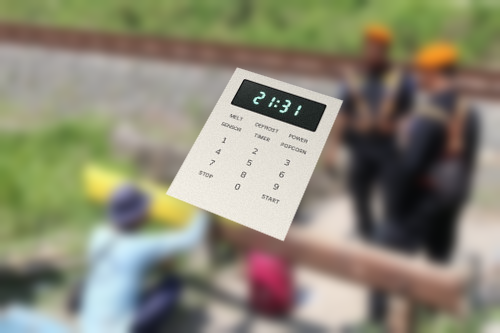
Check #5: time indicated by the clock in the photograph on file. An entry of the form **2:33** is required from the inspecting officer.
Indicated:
**21:31**
